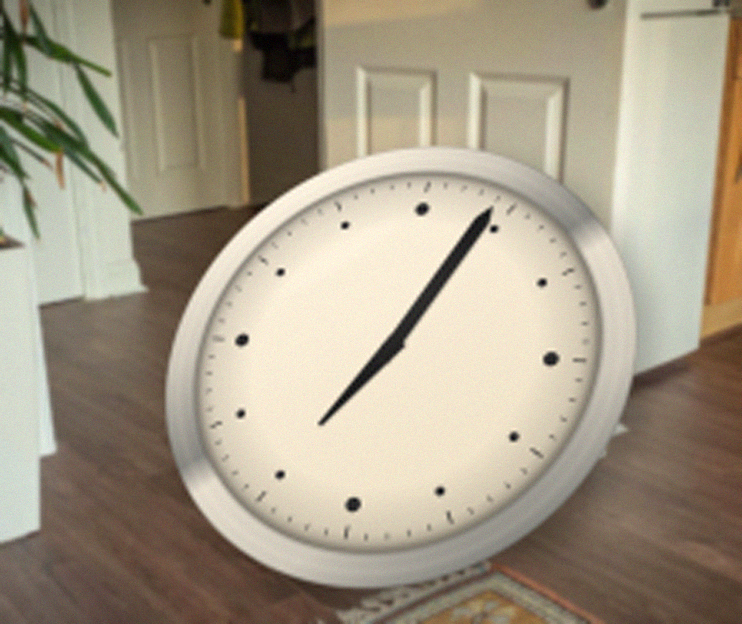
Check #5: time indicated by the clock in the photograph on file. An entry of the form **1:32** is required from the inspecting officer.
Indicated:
**7:04**
